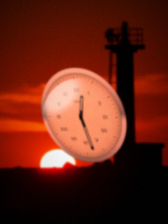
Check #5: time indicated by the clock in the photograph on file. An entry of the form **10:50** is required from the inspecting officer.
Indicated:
**12:28**
